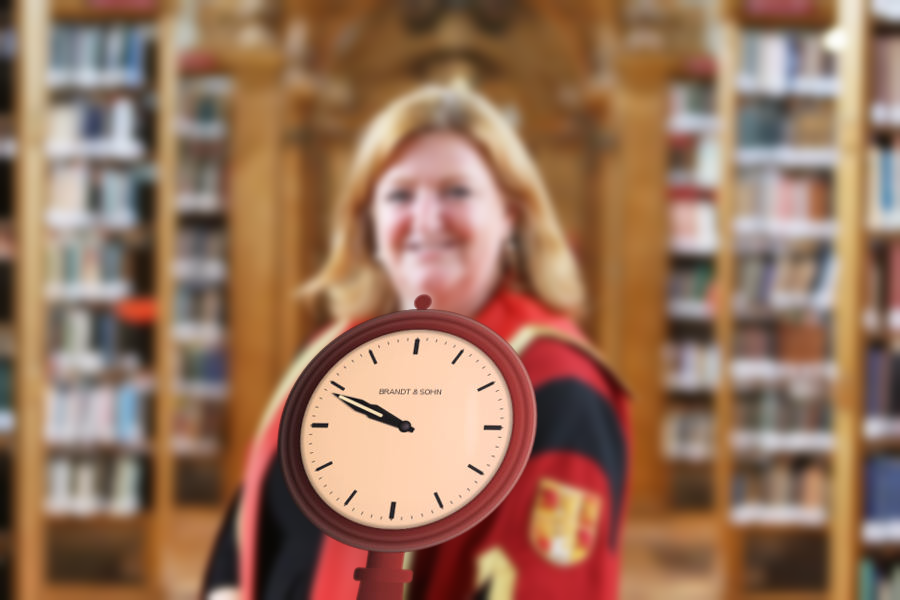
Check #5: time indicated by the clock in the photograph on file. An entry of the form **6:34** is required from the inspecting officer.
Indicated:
**9:49**
